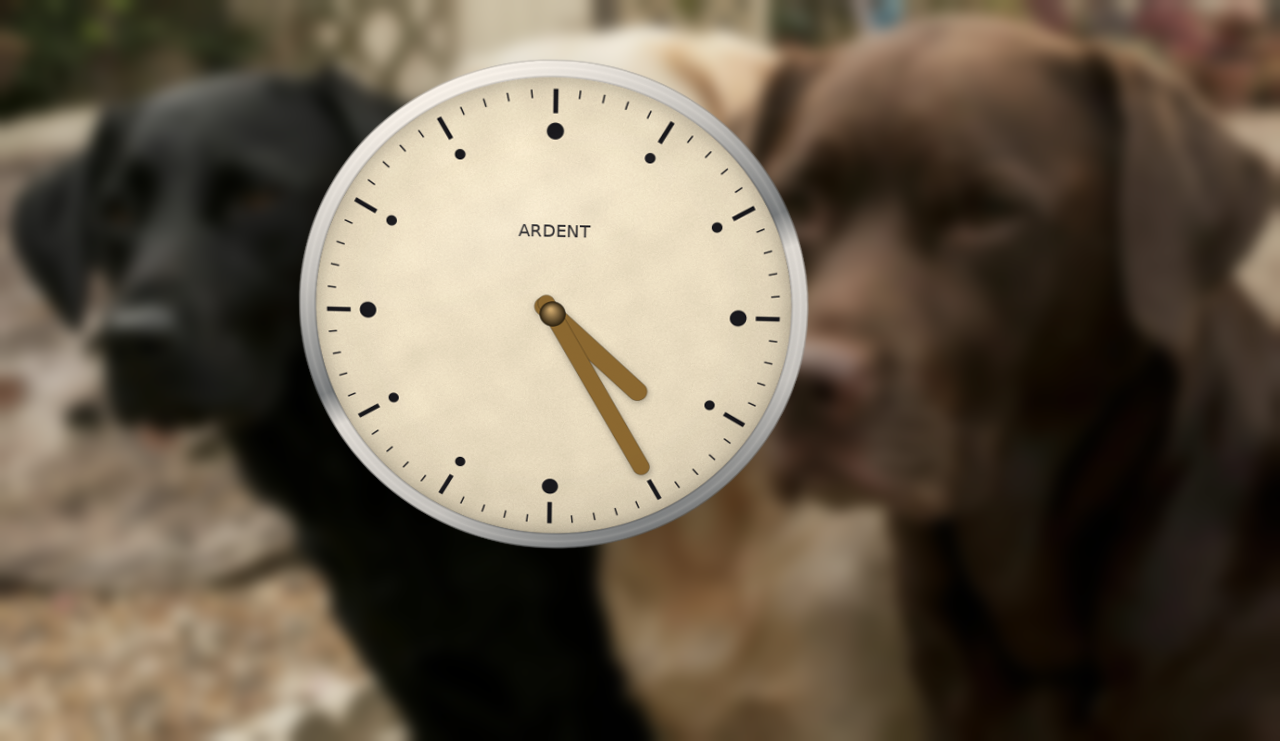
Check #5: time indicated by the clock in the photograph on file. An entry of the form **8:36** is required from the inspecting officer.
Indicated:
**4:25**
